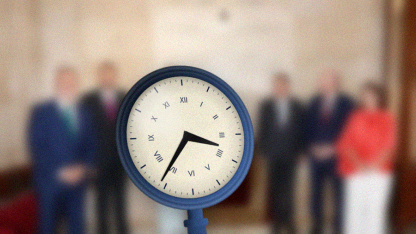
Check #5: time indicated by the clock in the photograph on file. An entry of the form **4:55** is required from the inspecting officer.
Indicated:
**3:36**
